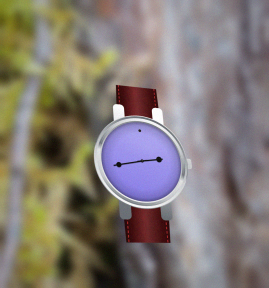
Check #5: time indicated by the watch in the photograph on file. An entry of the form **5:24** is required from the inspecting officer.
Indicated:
**2:43**
